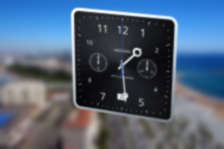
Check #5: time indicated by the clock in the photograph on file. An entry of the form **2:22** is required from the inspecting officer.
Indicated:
**1:29**
